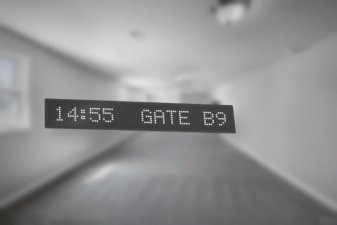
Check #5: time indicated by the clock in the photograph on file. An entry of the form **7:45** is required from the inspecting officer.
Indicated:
**14:55**
